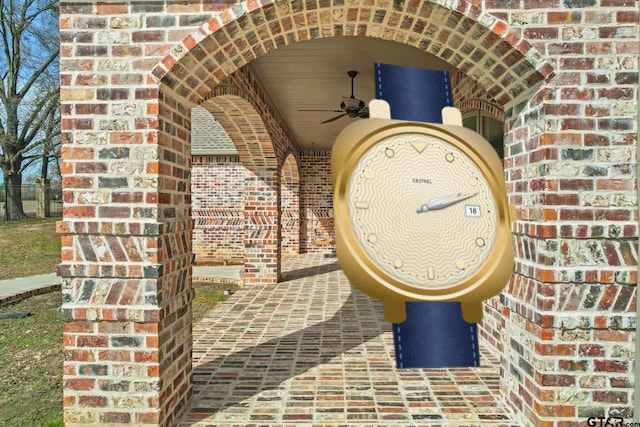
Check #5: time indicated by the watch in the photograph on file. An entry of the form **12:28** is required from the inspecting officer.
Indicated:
**2:12**
